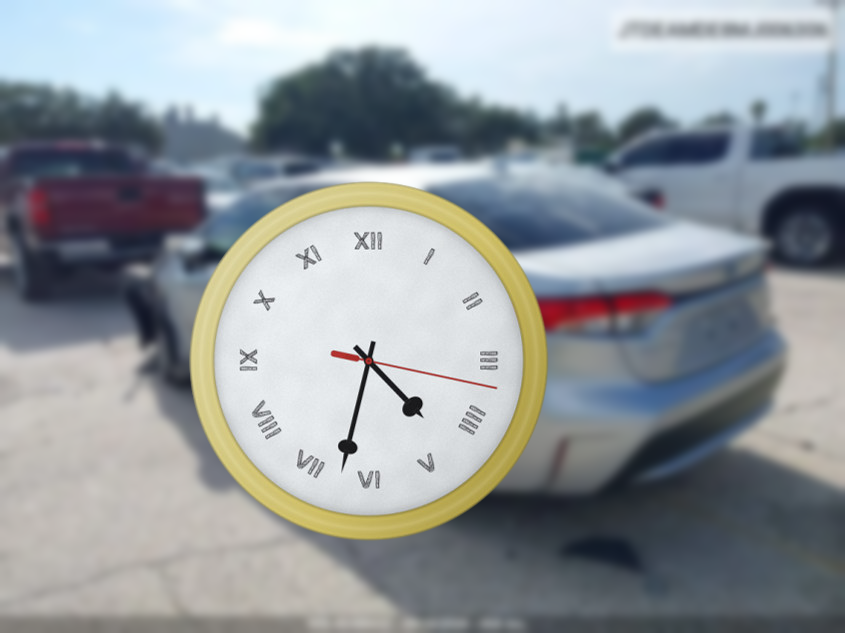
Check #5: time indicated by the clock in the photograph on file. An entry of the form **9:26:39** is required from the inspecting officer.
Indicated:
**4:32:17**
